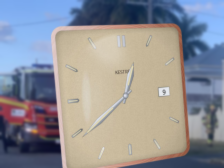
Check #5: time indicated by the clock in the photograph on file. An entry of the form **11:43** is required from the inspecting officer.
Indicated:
**12:39**
